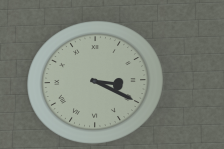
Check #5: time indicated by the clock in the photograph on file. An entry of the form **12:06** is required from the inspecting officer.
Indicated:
**3:20**
